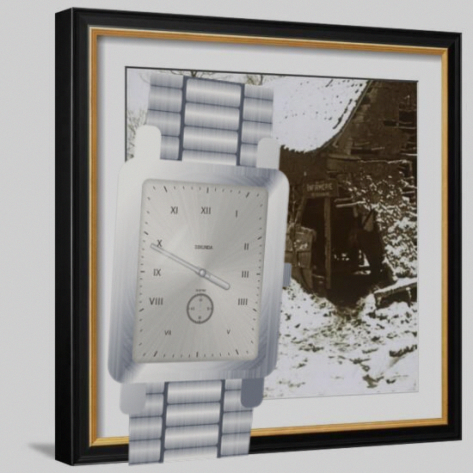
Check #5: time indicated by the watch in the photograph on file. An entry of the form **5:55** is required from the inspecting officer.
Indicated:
**3:49**
